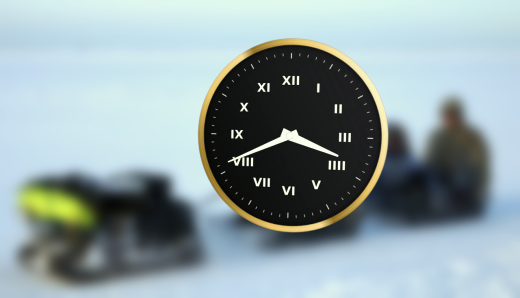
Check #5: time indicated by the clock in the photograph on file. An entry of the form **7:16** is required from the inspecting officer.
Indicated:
**3:41**
